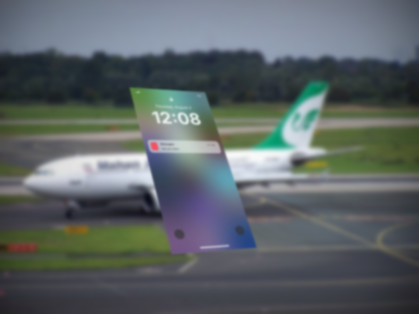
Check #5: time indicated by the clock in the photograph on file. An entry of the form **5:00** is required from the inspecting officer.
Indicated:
**12:08**
